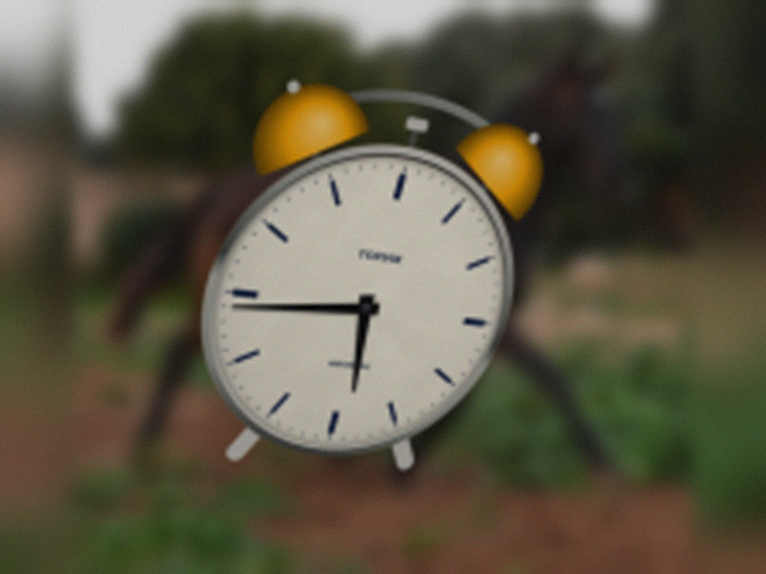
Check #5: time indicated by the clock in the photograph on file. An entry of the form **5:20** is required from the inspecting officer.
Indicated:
**5:44**
